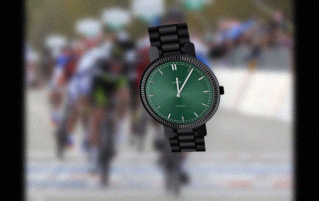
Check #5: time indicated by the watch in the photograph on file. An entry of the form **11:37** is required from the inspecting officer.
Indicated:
**12:06**
